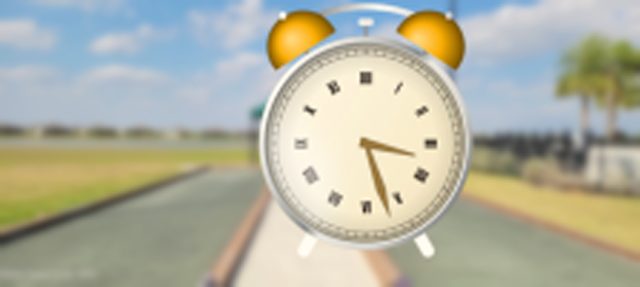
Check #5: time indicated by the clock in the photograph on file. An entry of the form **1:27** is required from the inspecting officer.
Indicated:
**3:27**
